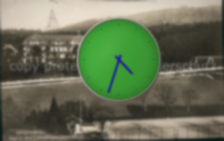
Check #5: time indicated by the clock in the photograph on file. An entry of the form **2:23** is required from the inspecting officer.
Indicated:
**4:33**
